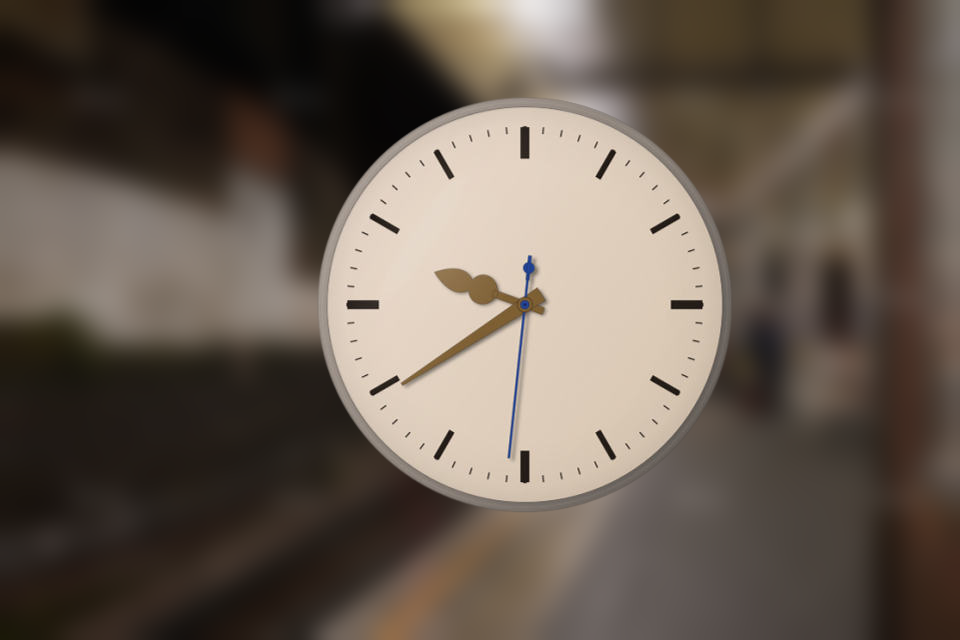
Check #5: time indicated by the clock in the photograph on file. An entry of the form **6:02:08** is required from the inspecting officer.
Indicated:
**9:39:31**
